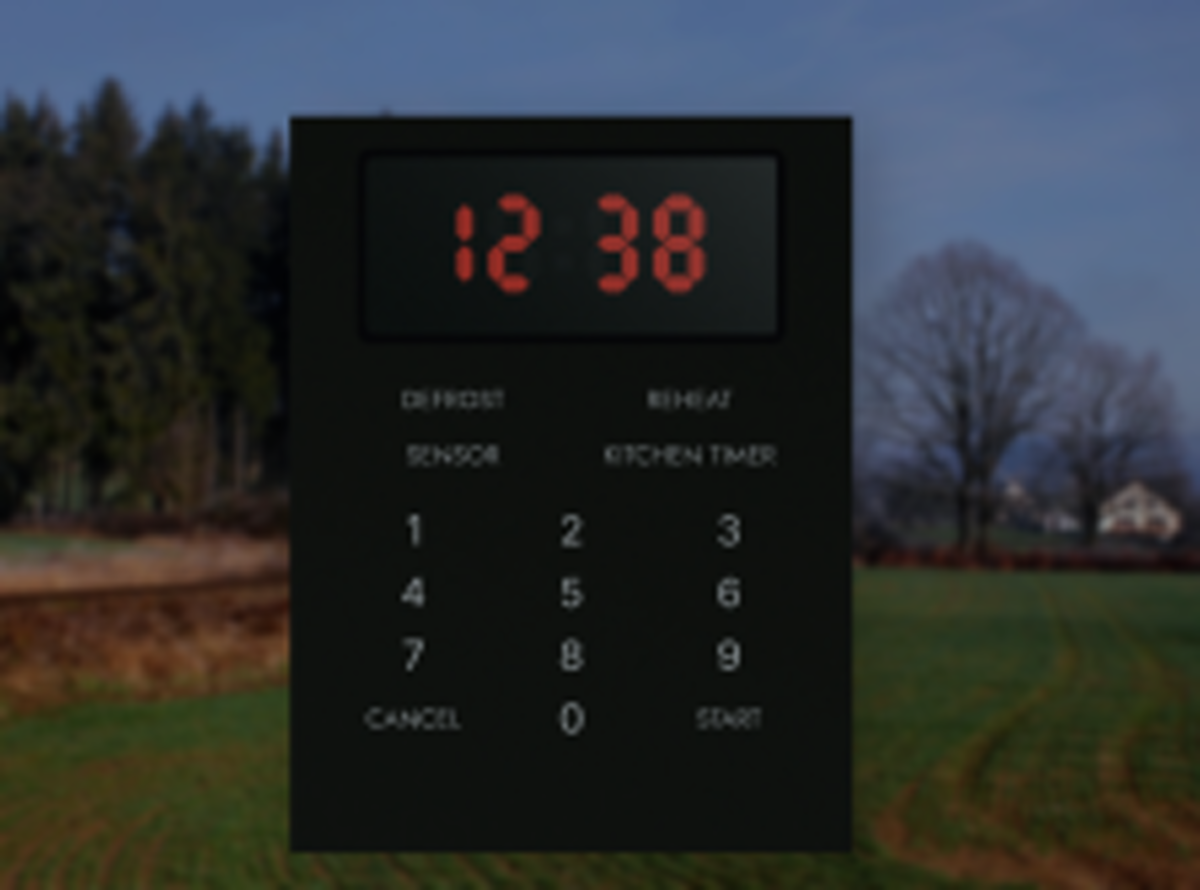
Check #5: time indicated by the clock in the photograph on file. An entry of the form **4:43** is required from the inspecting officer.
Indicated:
**12:38**
